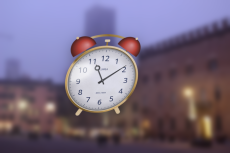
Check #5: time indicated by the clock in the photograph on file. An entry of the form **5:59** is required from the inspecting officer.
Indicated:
**11:09**
